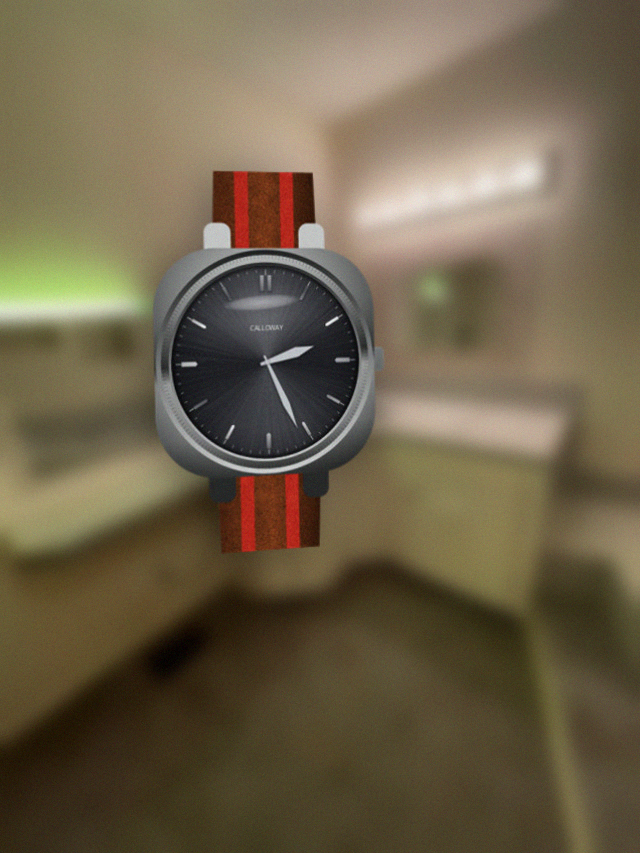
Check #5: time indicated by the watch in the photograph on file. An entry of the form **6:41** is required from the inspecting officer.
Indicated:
**2:26**
